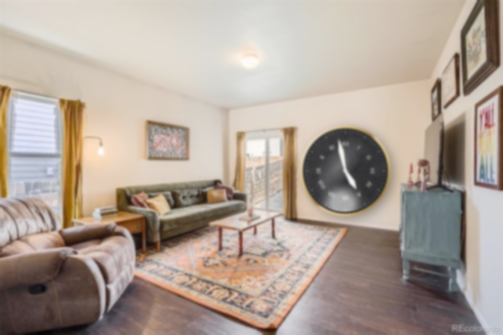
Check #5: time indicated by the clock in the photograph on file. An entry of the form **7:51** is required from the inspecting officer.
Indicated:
**4:58**
